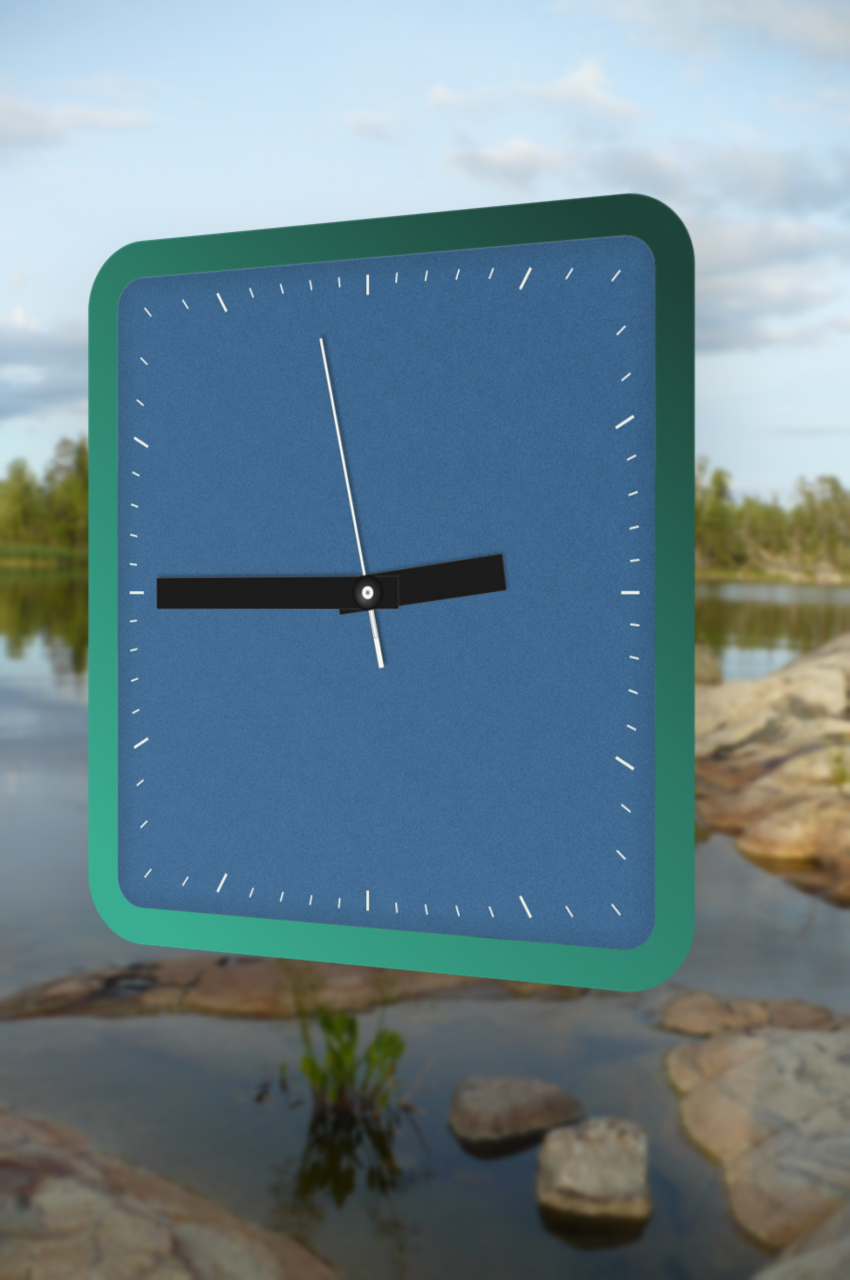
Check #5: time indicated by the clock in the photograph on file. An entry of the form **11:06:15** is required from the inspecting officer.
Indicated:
**2:44:58**
